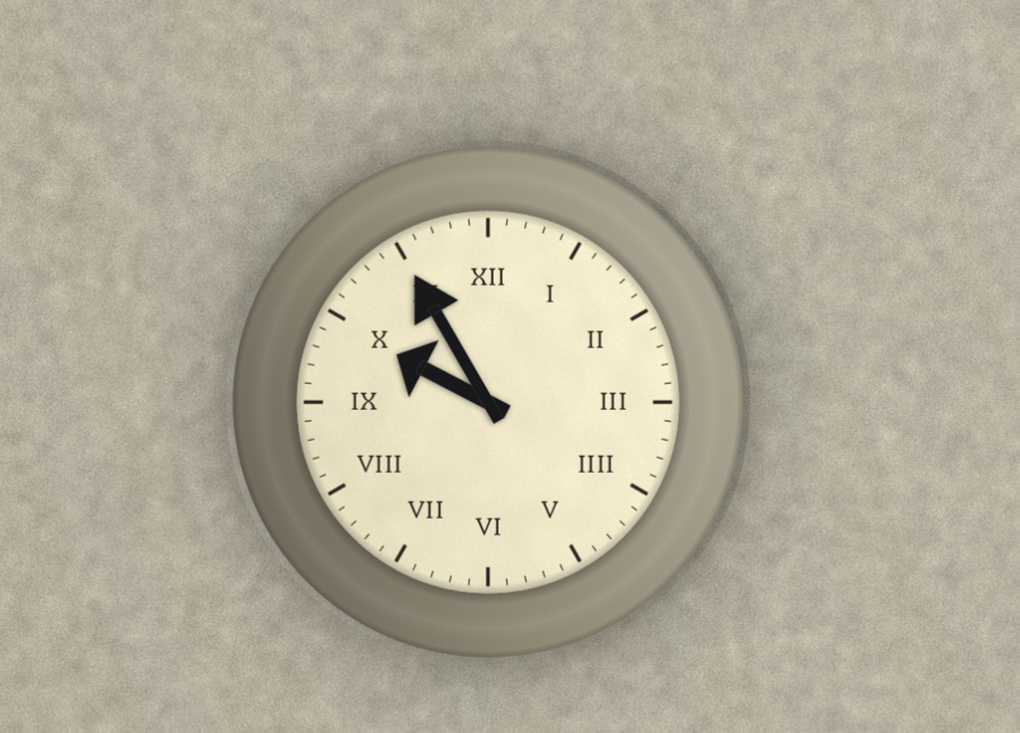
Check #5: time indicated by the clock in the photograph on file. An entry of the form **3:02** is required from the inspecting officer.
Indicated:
**9:55**
